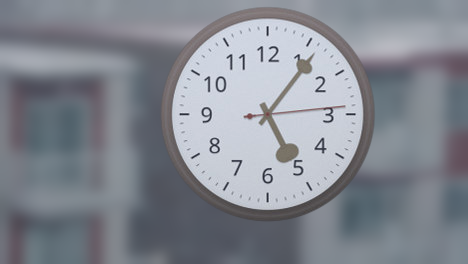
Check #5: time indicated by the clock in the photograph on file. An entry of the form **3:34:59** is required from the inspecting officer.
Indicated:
**5:06:14**
